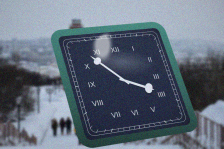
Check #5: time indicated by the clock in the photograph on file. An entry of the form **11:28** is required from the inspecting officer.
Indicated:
**3:53**
